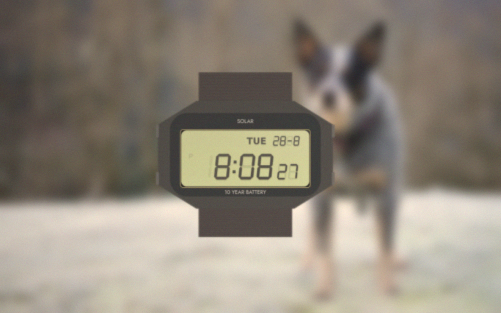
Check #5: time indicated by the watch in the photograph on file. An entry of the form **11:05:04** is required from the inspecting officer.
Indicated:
**8:08:27**
